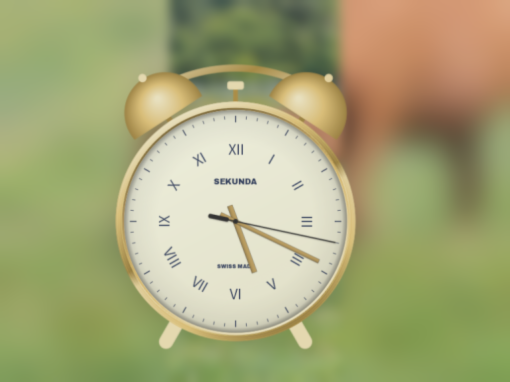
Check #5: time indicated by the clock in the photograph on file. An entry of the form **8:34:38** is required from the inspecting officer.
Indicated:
**5:19:17**
